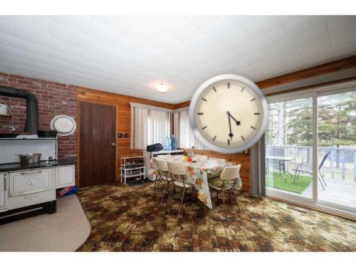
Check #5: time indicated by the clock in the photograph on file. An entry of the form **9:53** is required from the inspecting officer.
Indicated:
**4:29**
